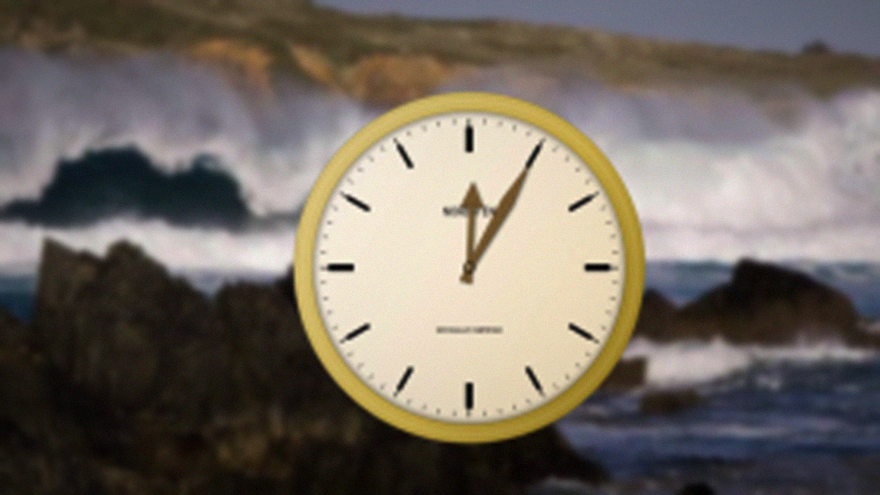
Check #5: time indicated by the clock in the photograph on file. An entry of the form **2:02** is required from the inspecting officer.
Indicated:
**12:05**
